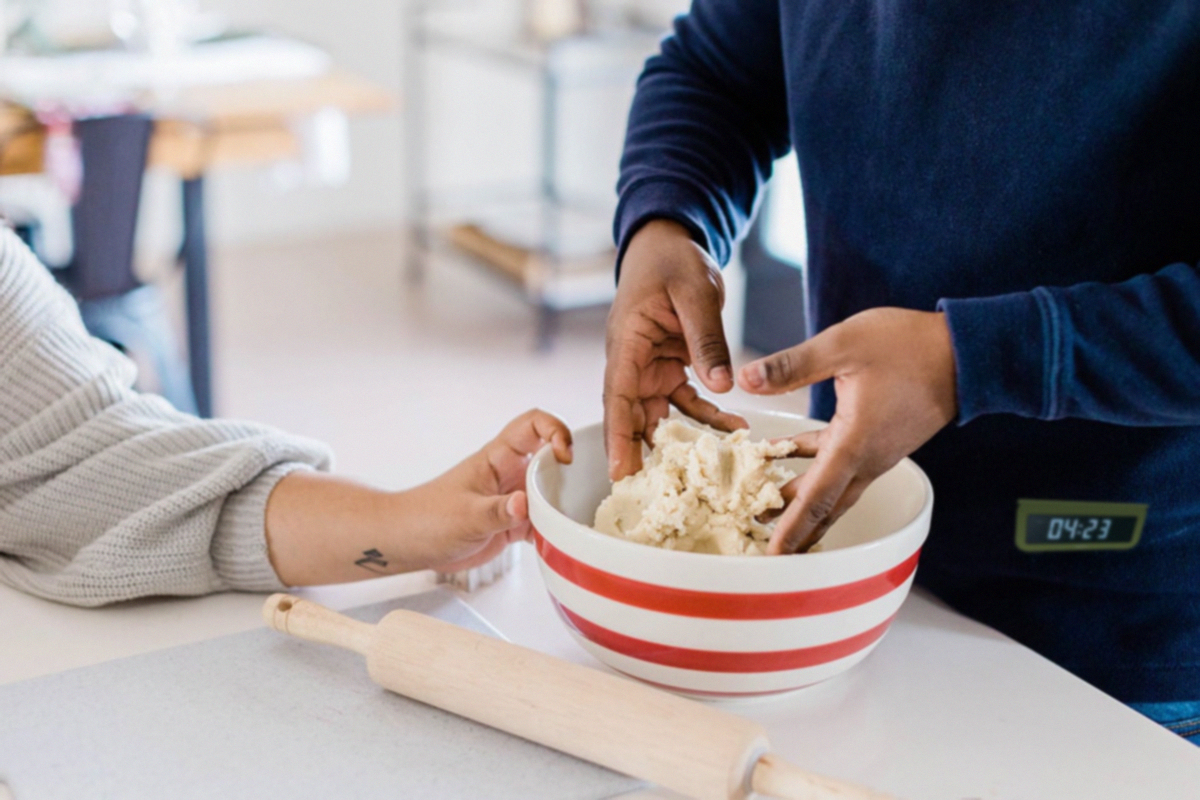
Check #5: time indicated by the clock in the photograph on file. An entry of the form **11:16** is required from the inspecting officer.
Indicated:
**4:23**
